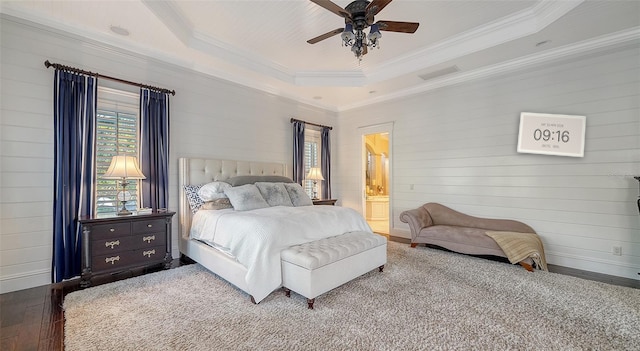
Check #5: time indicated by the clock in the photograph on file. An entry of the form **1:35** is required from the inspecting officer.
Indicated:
**9:16**
